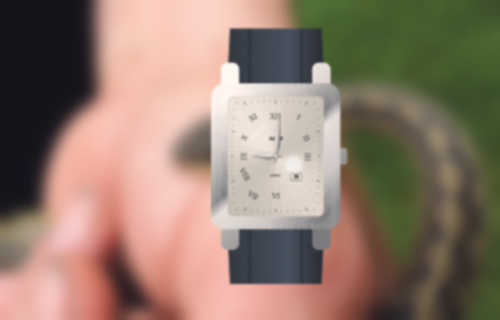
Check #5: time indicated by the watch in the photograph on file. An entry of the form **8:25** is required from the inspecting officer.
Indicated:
**9:01**
